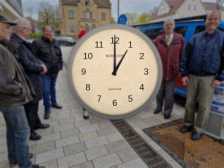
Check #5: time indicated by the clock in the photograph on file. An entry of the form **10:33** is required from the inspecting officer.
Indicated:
**1:00**
